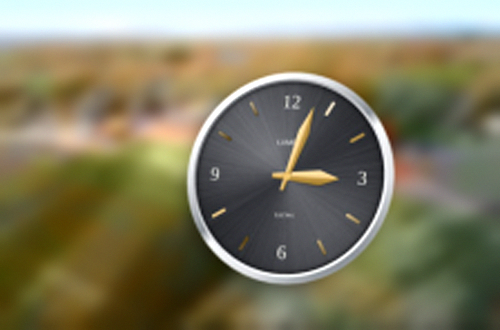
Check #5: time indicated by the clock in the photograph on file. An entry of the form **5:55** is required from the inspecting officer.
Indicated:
**3:03**
